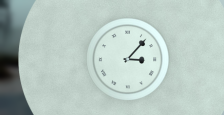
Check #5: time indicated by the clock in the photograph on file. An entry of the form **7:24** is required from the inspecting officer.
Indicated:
**3:07**
